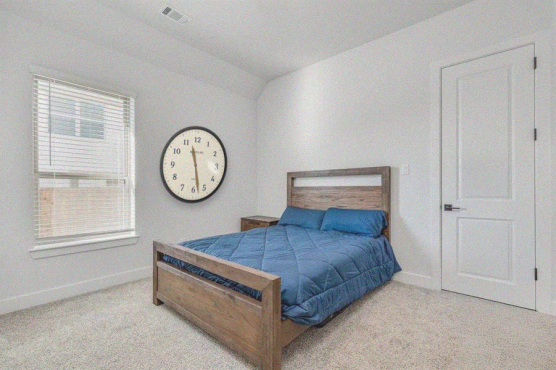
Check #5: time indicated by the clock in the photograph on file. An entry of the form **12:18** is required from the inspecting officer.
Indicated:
**11:28**
